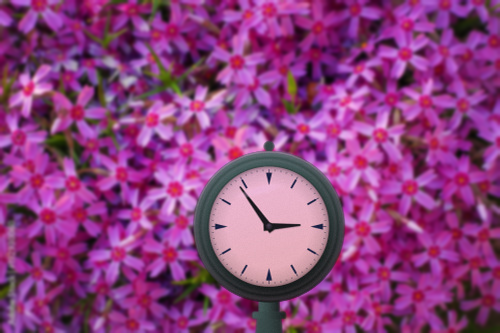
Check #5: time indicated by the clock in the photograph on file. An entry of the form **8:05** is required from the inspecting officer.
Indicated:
**2:54**
